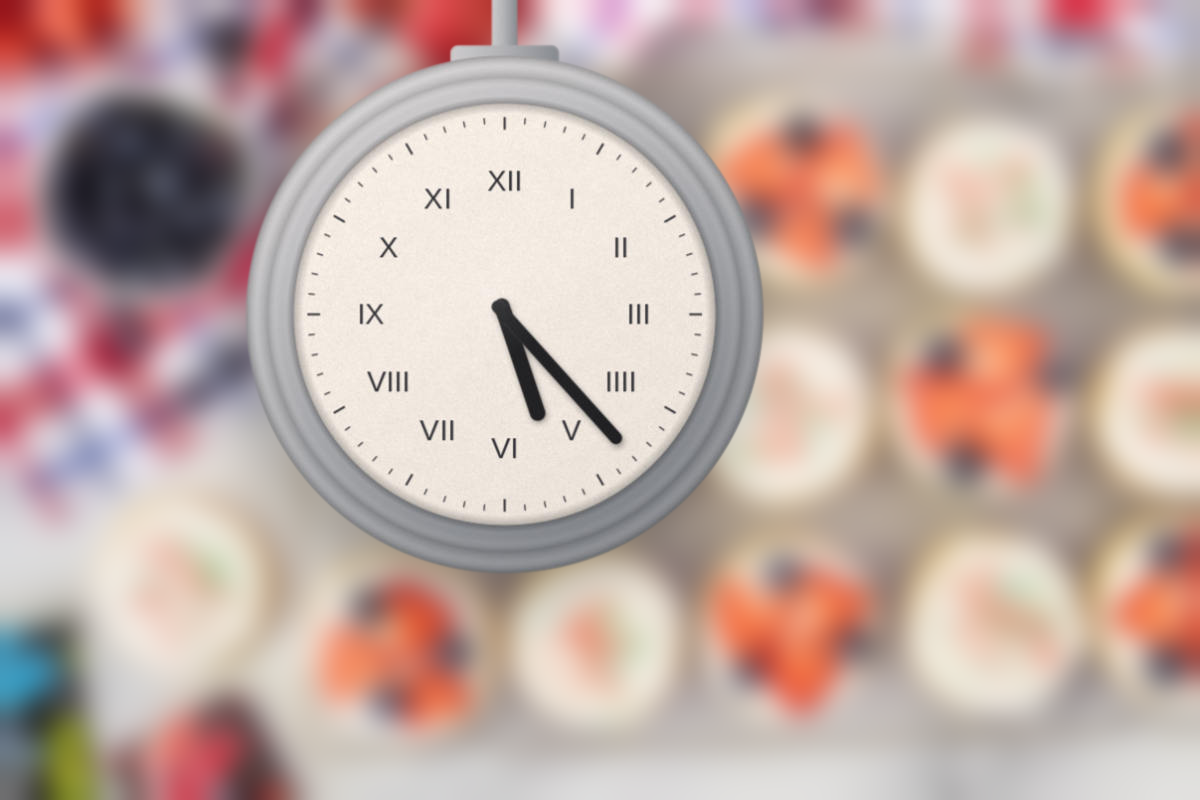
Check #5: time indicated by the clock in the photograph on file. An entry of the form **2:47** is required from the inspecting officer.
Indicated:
**5:23**
